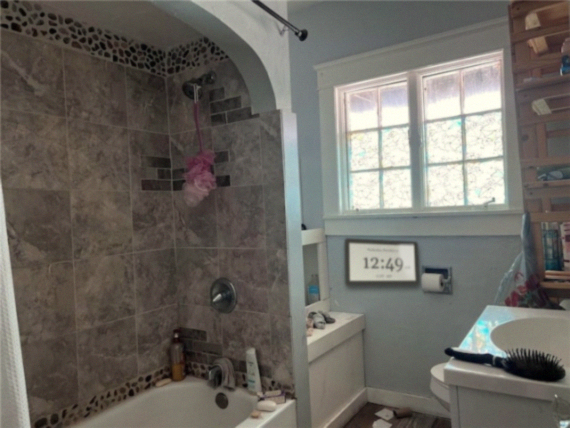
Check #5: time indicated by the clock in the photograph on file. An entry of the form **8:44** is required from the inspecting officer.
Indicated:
**12:49**
